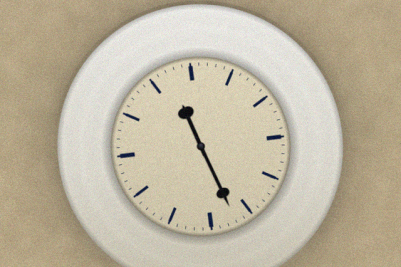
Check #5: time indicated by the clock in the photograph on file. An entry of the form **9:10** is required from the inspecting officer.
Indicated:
**11:27**
